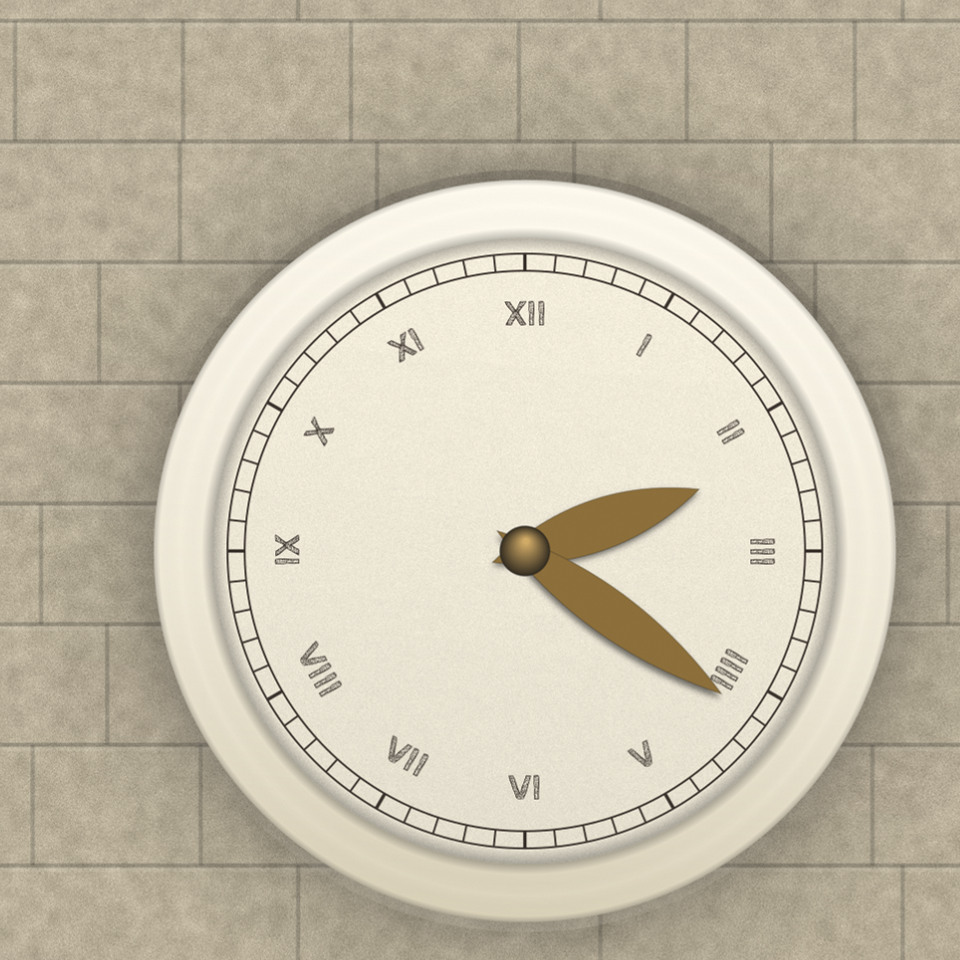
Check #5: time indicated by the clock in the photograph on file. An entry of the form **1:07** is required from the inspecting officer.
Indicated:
**2:21**
